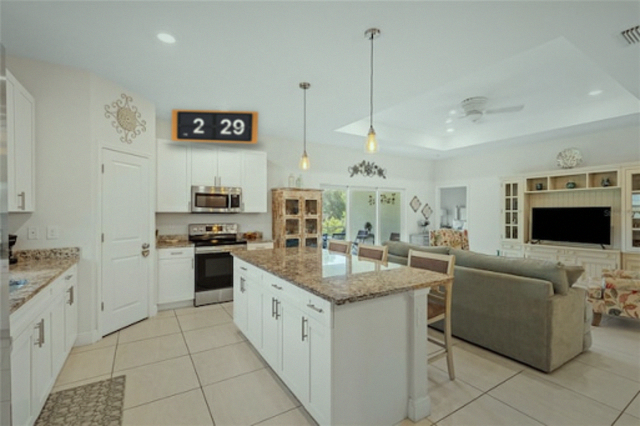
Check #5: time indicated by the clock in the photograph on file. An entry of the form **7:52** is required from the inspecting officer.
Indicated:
**2:29**
